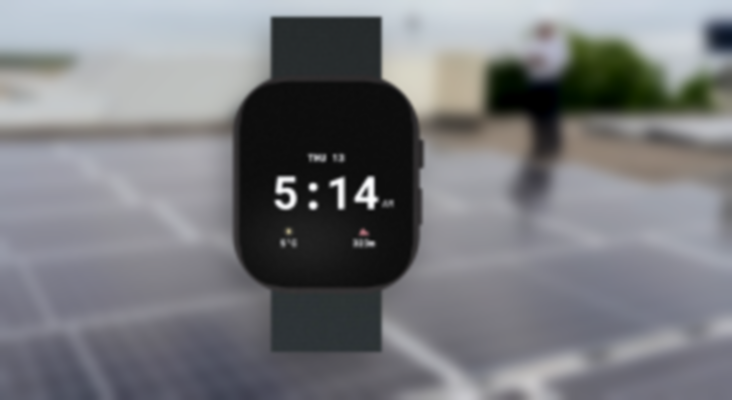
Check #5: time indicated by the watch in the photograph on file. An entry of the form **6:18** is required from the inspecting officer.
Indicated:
**5:14**
